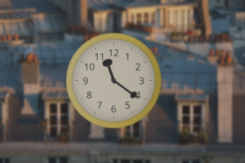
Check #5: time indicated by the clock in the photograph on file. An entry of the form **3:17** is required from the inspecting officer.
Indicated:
**11:21**
